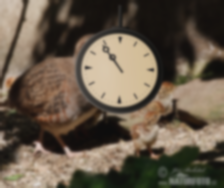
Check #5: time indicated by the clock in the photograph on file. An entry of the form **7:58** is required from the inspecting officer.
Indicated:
**10:54**
